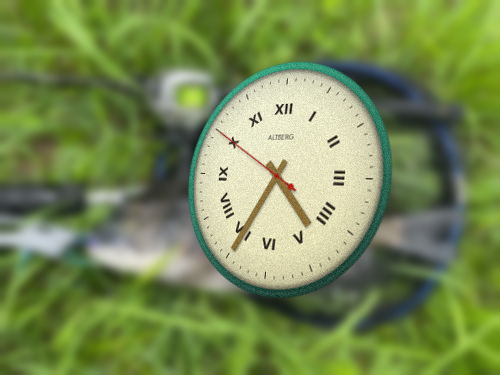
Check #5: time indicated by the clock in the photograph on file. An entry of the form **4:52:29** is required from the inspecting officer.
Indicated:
**4:34:50**
